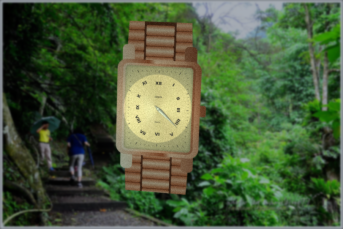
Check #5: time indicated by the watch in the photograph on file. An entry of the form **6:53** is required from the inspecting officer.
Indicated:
**4:22**
